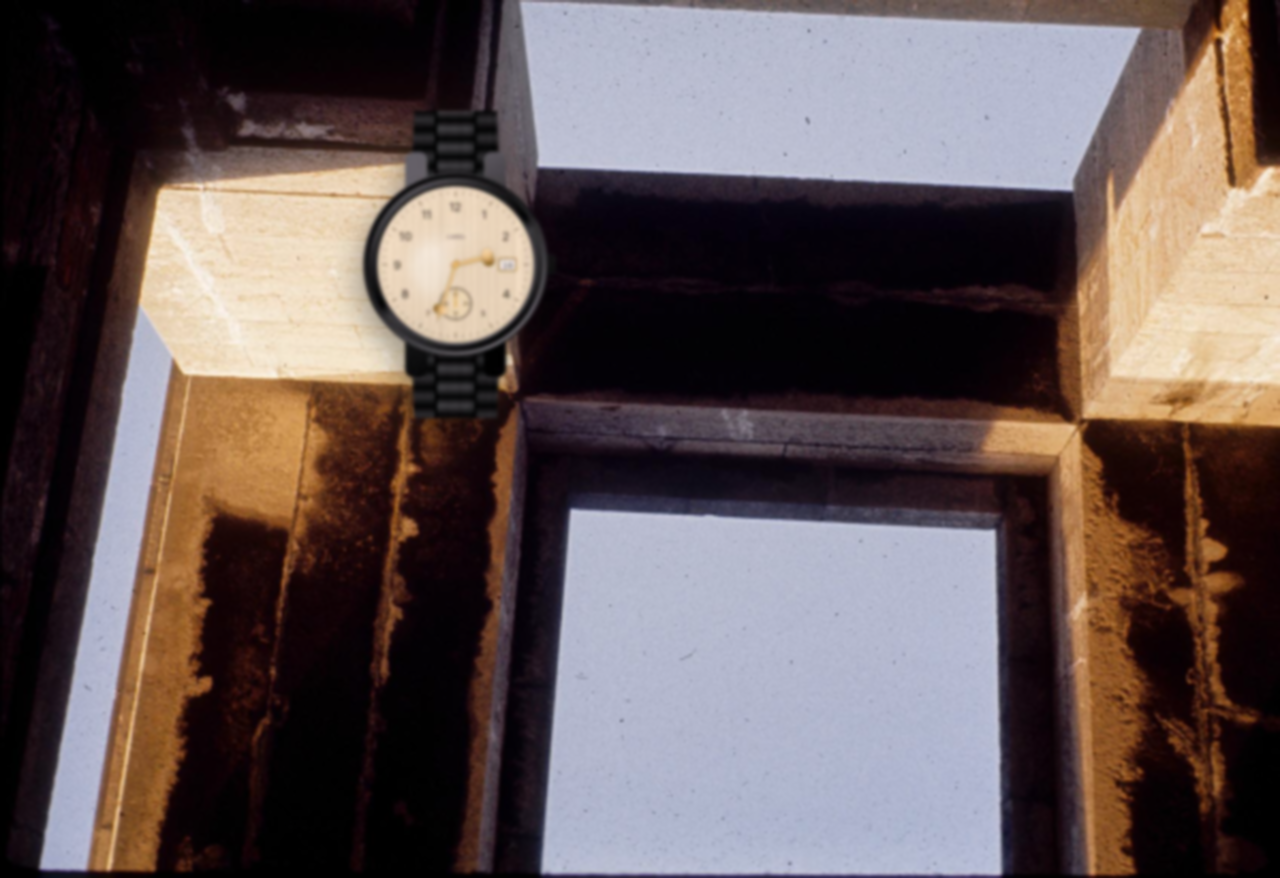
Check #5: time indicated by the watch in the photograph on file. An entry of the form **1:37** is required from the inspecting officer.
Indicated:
**2:33**
